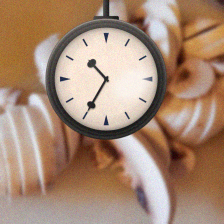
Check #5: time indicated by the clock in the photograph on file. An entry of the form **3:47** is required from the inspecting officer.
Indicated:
**10:35**
